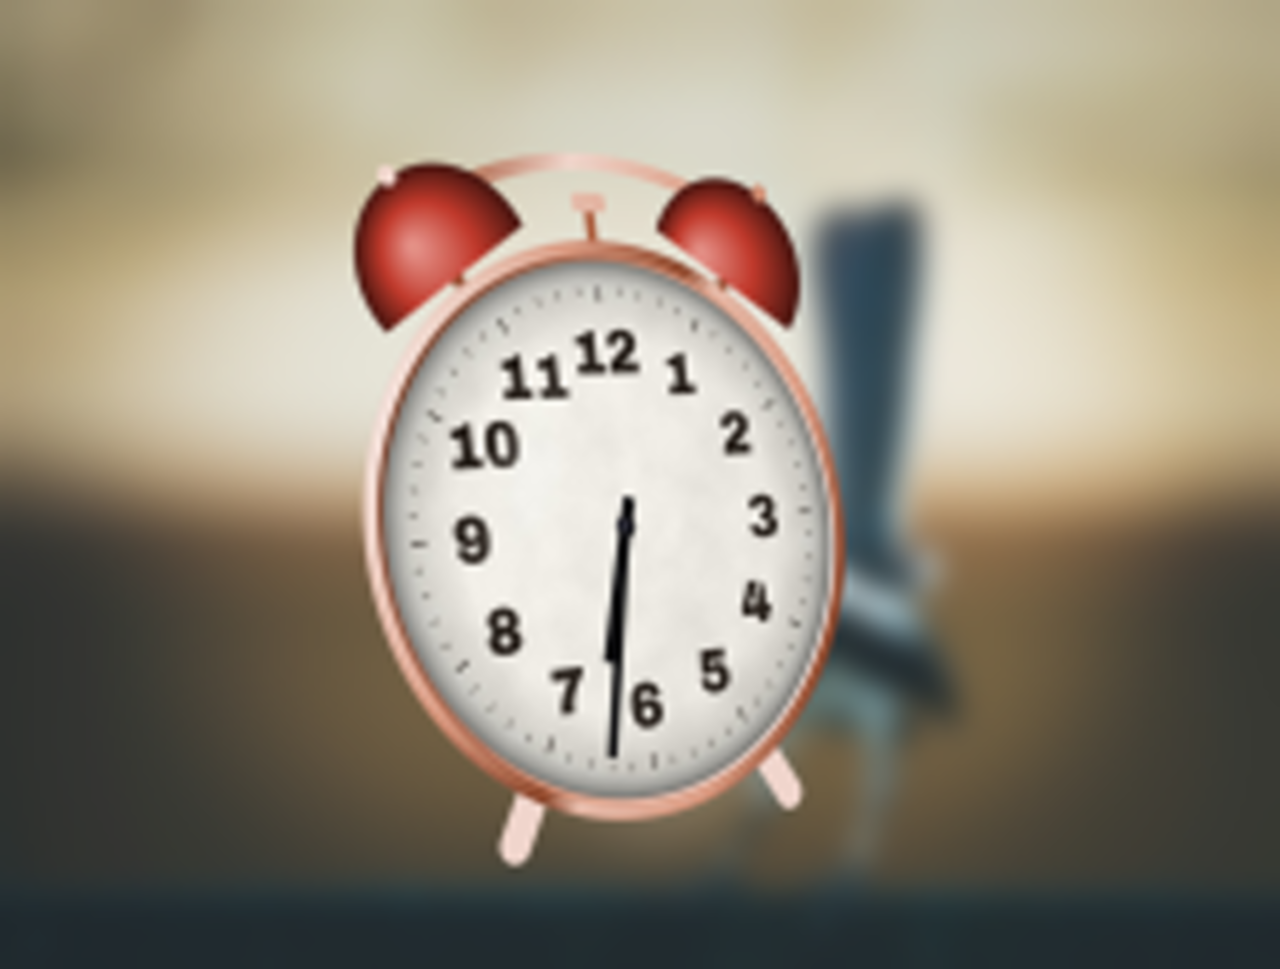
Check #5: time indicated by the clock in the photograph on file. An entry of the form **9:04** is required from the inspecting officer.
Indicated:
**6:32**
